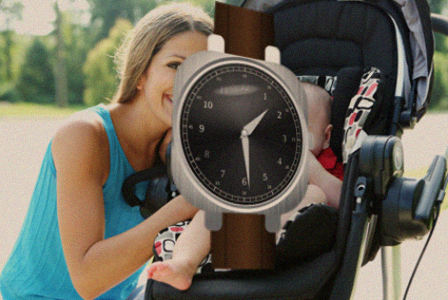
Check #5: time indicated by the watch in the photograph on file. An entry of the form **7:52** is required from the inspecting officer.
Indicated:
**1:29**
